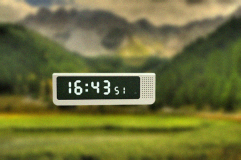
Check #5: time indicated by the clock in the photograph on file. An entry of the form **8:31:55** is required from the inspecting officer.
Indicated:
**16:43:51**
